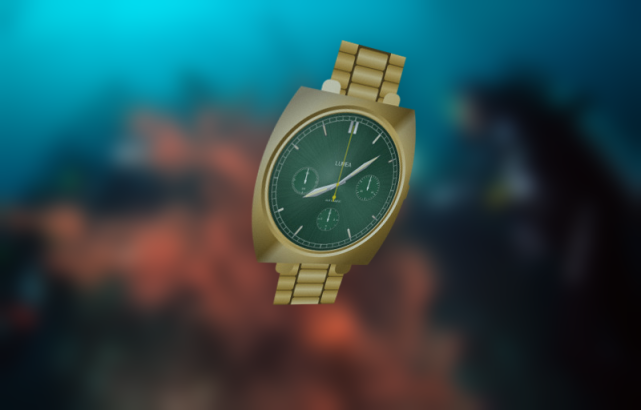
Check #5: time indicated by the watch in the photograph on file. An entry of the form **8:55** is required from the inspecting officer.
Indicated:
**8:08**
